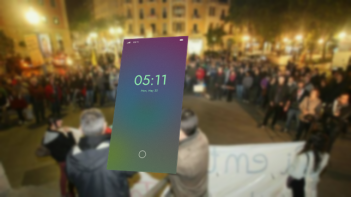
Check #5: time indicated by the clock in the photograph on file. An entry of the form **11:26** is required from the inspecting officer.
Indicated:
**5:11**
